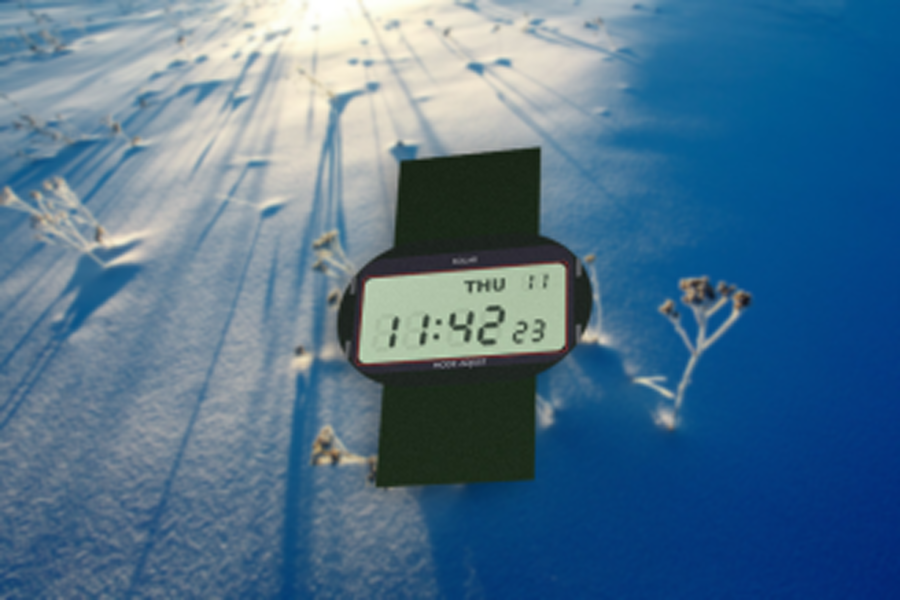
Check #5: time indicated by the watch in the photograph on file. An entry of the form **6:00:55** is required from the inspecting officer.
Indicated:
**11:42:23**
